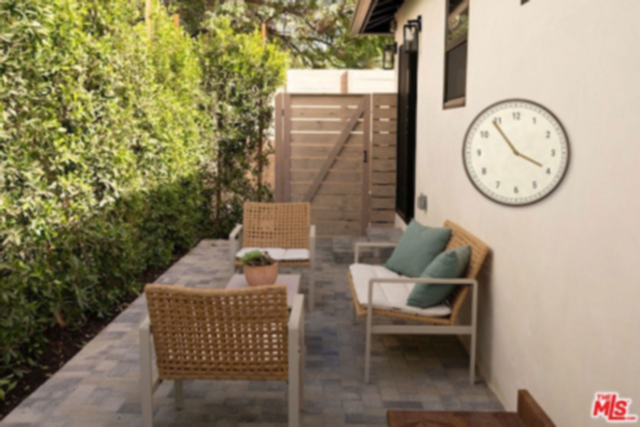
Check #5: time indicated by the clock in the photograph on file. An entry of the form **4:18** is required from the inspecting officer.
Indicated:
**3:54**
